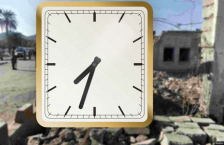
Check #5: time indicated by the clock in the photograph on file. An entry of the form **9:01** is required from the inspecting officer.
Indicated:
**7:33**
